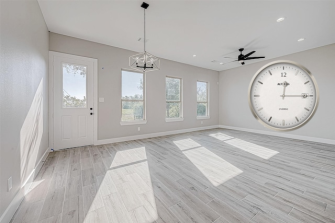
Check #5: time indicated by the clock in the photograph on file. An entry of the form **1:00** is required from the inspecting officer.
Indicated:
**12:15**
